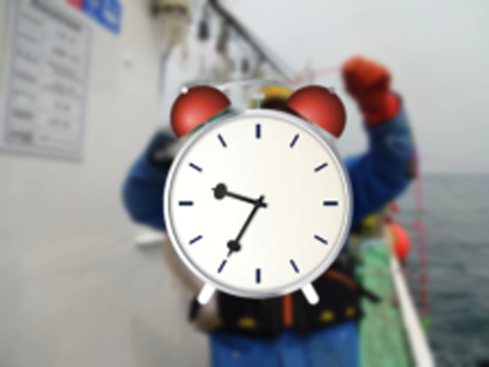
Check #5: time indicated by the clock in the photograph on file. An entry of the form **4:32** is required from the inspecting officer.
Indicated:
**9:35**
